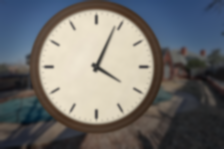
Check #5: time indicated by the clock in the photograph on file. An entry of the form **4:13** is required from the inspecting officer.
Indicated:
**4:04**
